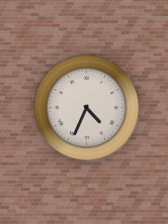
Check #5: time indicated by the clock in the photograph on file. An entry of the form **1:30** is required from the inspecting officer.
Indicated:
**4:34**
